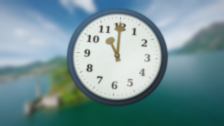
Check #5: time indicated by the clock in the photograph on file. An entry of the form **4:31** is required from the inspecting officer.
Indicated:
**11:00**
